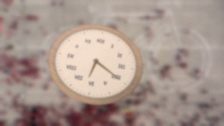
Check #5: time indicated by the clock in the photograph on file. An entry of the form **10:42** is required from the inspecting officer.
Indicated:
**6:20**
